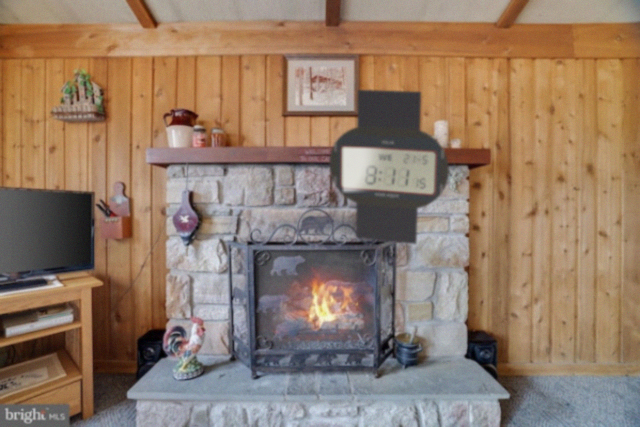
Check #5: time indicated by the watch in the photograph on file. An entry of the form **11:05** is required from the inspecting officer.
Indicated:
**8:11**
